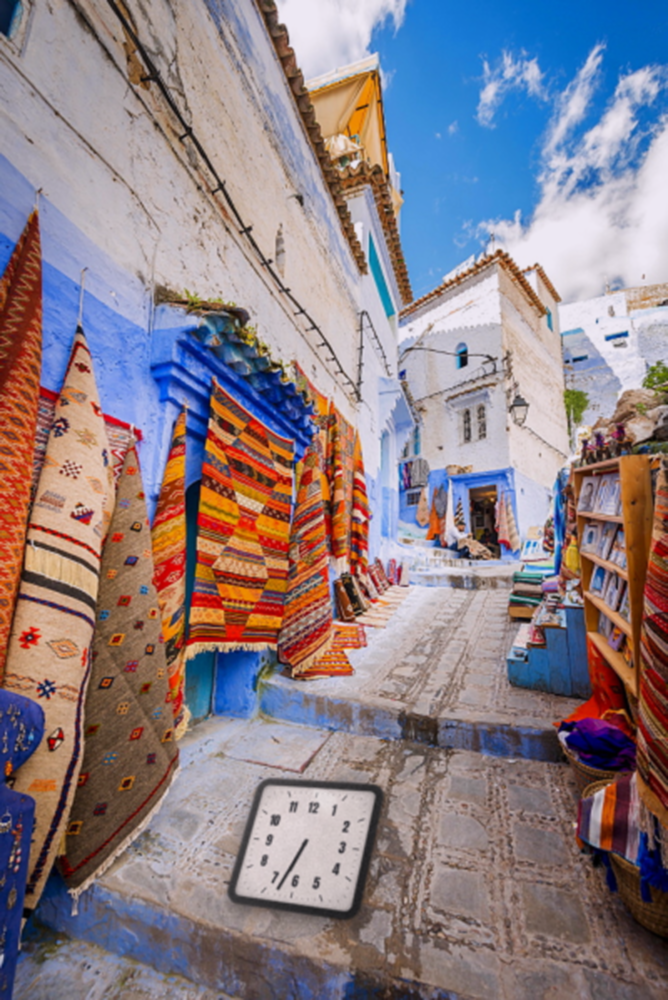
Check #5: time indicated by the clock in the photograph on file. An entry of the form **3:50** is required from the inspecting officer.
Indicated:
**6:33**
